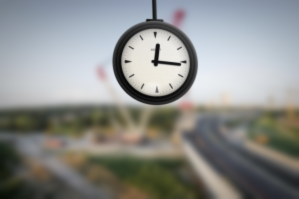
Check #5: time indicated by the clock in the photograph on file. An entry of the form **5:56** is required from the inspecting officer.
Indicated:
**12:16**
